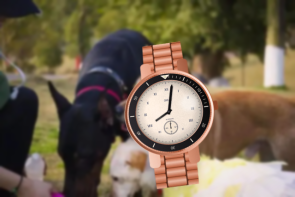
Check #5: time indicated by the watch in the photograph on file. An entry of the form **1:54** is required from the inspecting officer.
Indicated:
**8:02**
